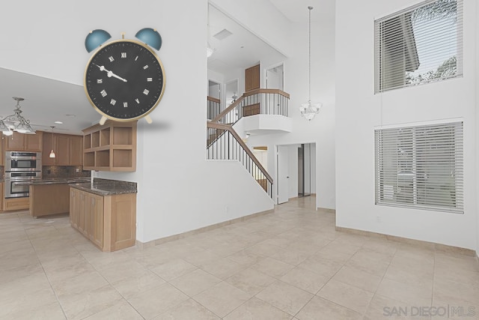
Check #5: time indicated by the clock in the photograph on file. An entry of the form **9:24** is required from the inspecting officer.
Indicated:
**9:50**
